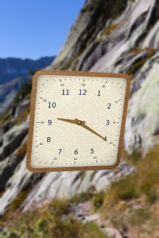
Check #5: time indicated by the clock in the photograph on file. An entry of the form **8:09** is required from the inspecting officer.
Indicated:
**9:20**
